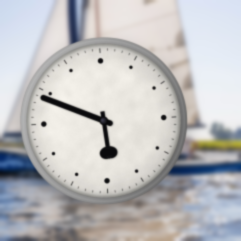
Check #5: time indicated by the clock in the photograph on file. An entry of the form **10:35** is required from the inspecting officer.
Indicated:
**5:49**
